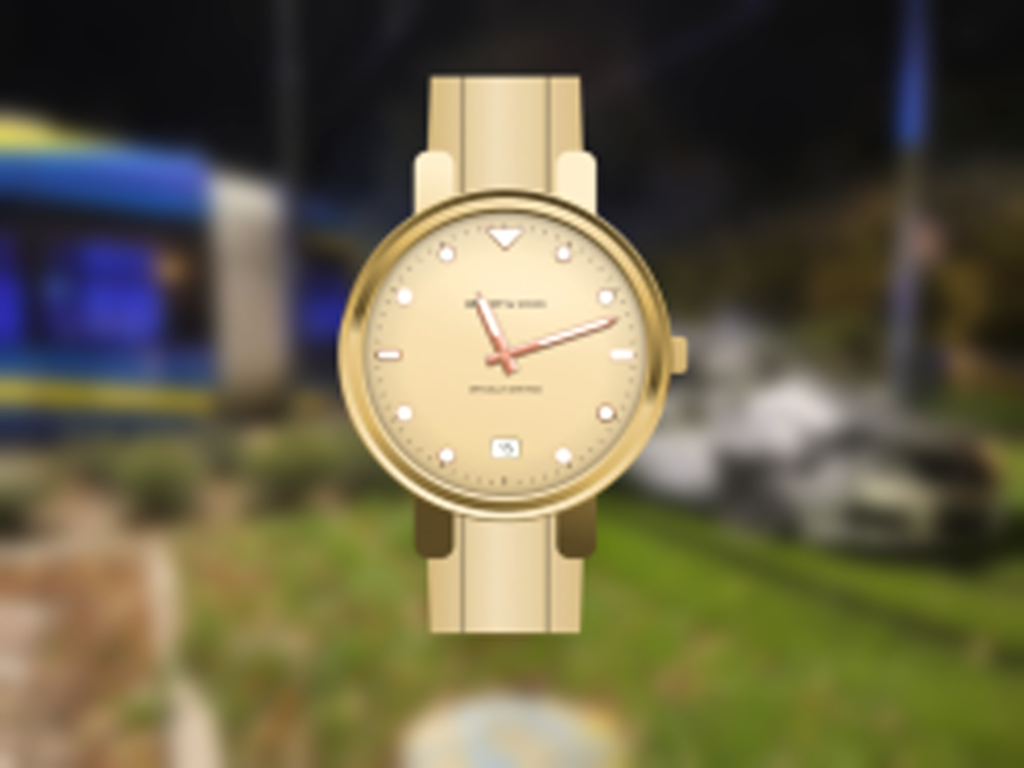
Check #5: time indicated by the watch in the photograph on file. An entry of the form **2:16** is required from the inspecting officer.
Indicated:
**11:12**
